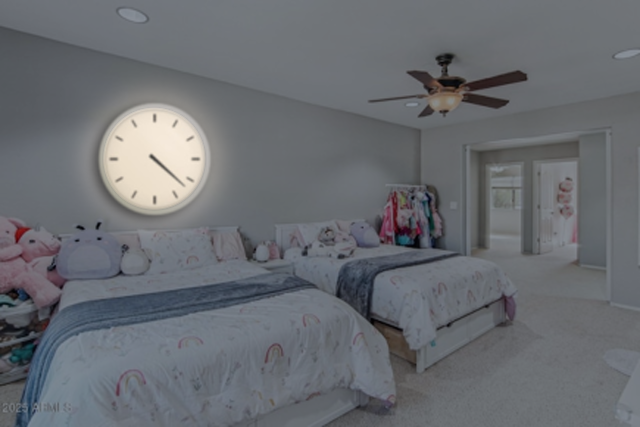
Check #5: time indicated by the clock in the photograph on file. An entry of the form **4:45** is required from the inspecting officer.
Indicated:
**4:22**
